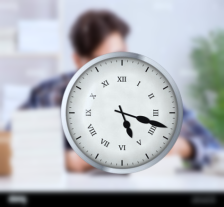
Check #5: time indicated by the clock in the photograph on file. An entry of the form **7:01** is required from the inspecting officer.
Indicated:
**5:18**
